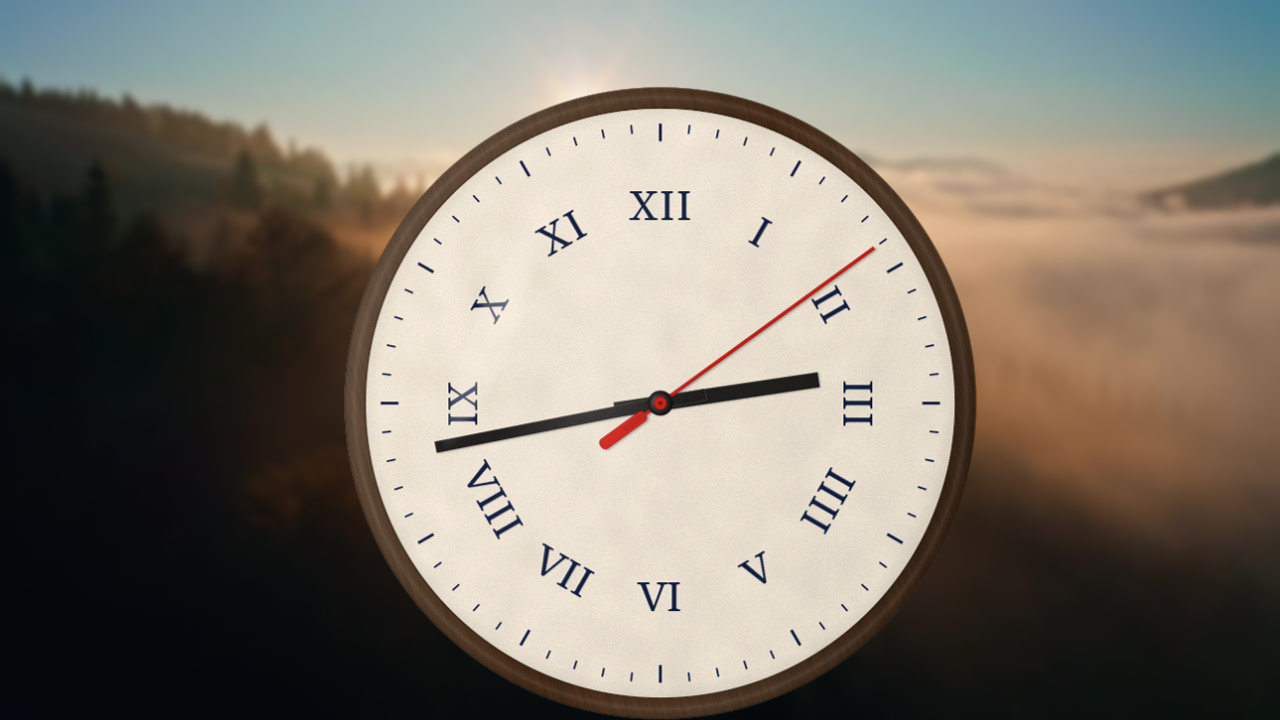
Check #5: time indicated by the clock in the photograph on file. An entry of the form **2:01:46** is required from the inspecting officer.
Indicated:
**2:43:09**
